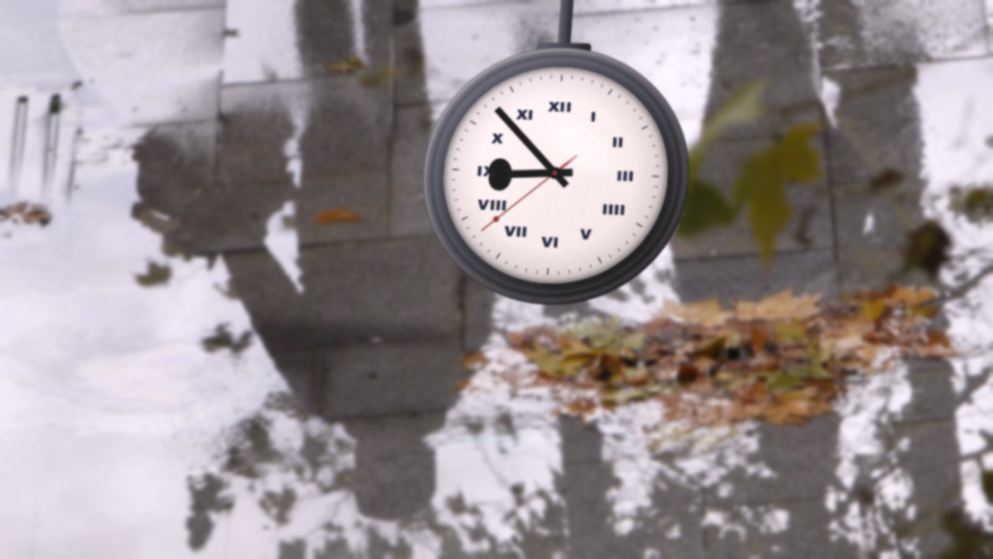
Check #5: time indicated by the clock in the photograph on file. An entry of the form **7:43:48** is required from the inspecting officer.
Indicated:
**8:52:38**
